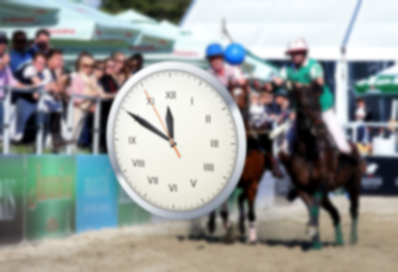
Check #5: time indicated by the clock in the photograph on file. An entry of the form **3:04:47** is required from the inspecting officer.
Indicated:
**11:49:55**
